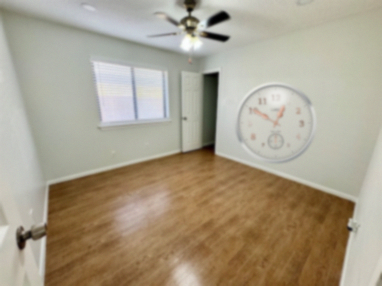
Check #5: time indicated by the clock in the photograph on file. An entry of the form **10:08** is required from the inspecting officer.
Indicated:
**12:50**
